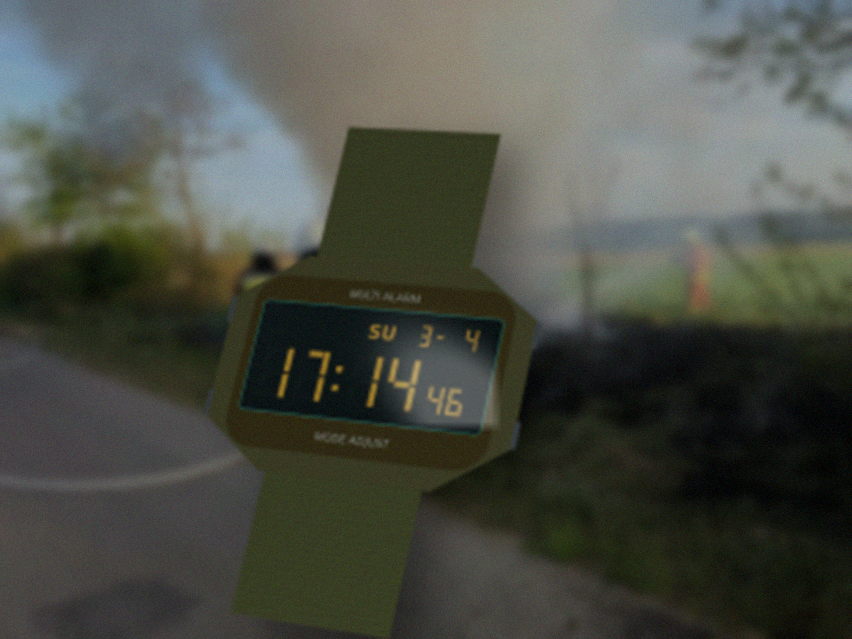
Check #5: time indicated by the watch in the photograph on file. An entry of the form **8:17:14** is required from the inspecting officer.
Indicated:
**17:14:46**
